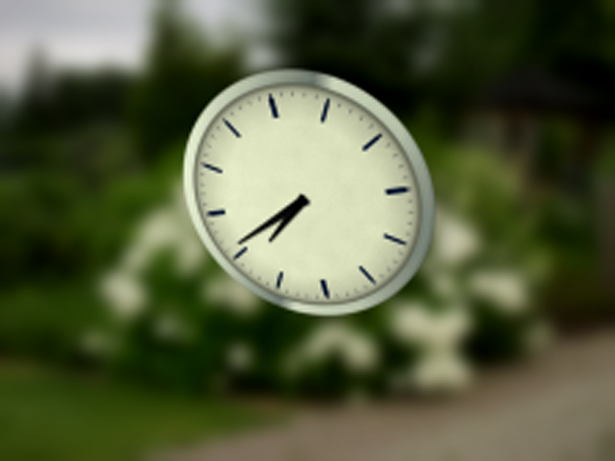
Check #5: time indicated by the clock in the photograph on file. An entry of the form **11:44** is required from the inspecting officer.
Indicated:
**7:41**
